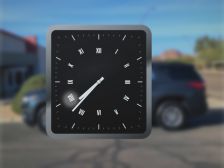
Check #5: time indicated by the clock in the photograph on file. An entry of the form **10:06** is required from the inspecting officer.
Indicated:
**7:37**
